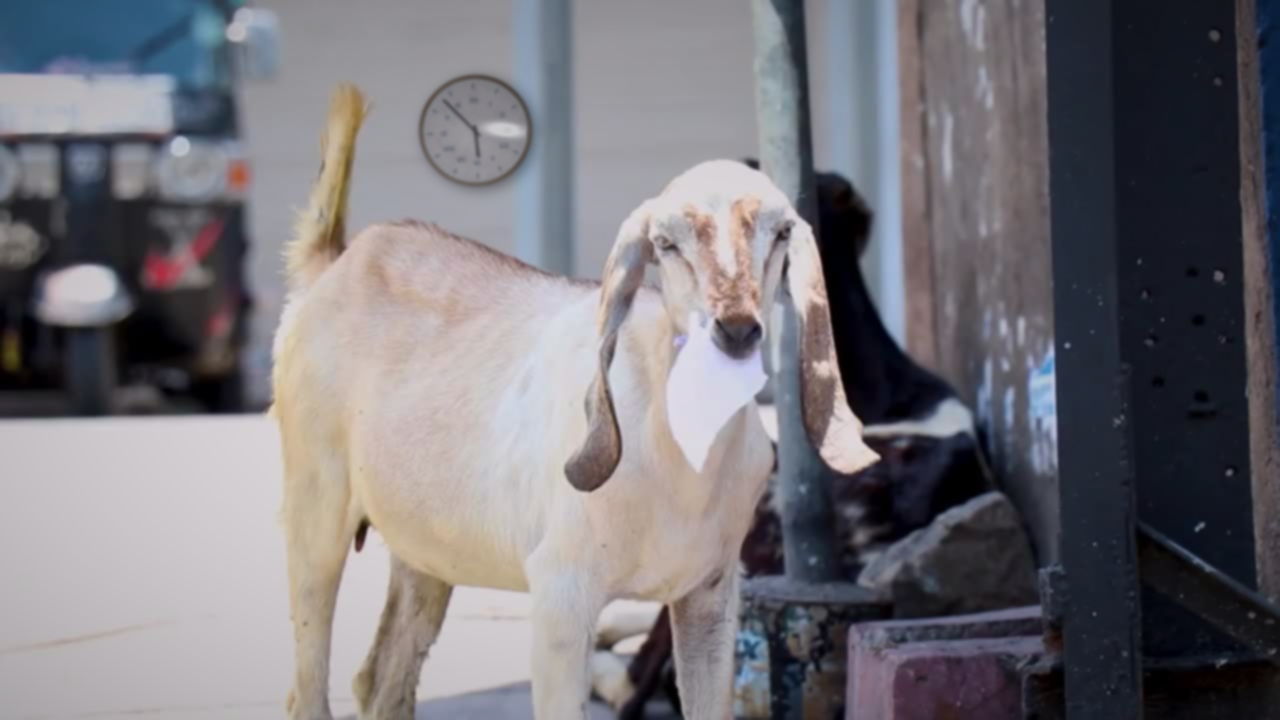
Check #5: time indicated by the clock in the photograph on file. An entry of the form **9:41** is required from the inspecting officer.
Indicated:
**5:53**
